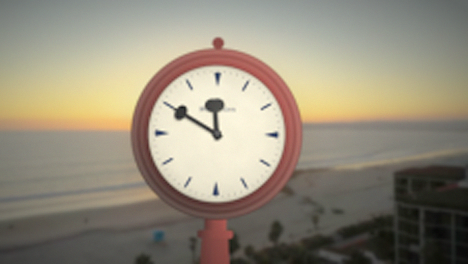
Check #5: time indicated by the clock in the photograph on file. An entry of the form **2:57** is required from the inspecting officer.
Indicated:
**11:50**
